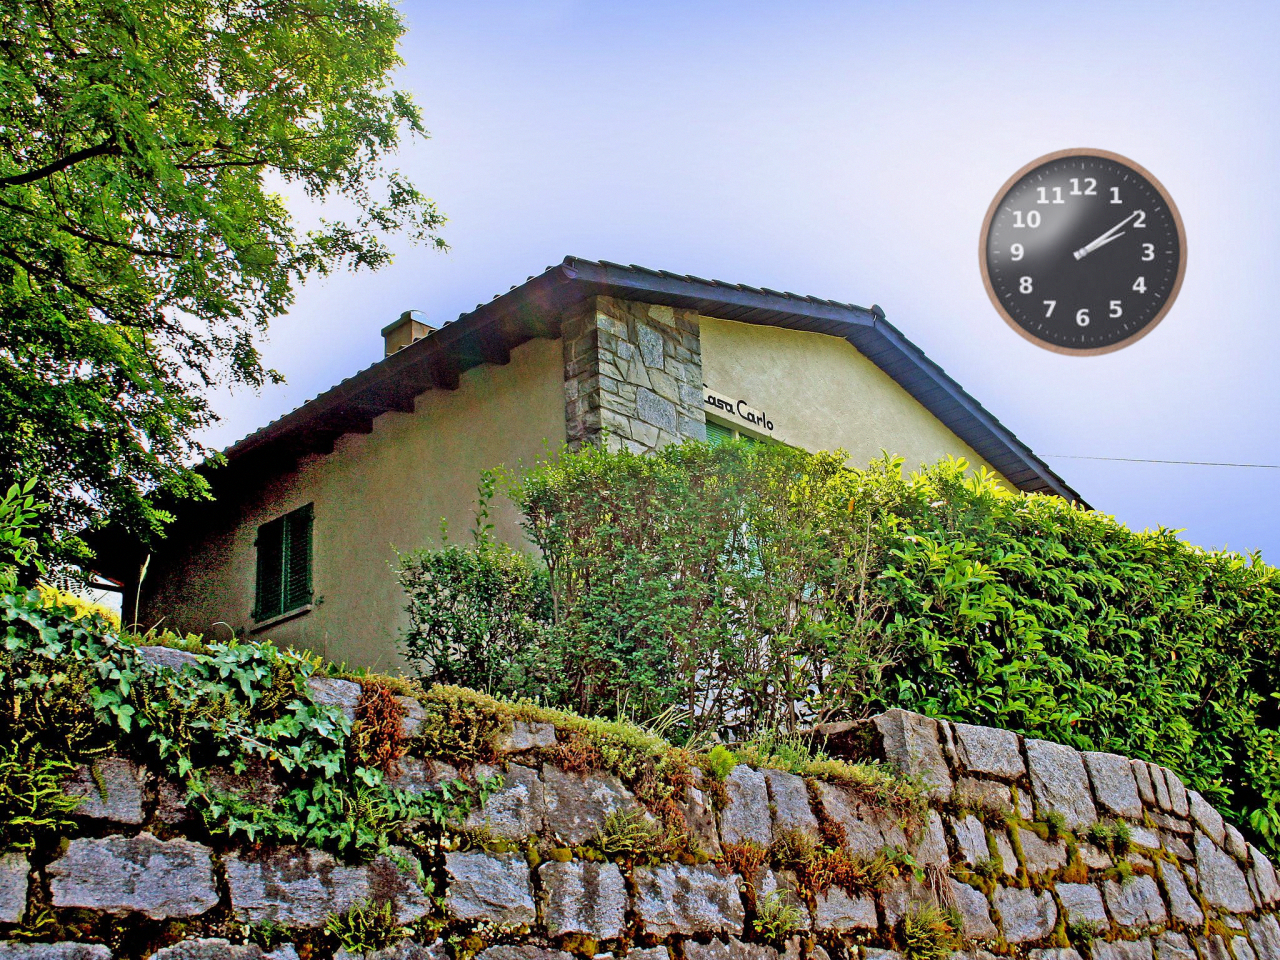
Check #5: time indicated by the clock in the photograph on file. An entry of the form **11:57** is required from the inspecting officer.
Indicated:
**2:09**
